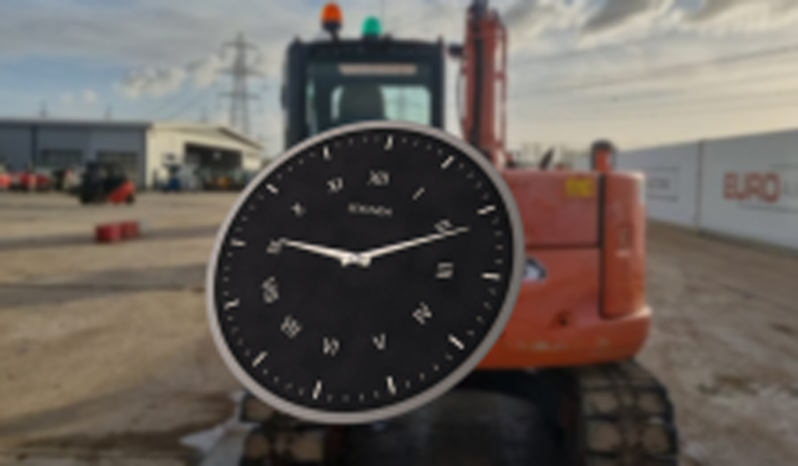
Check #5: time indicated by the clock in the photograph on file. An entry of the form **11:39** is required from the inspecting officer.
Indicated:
**9:11**
